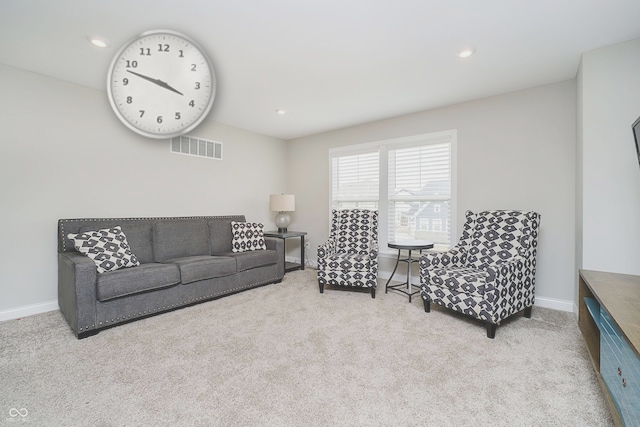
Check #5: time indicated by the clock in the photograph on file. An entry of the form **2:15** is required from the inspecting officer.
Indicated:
**3:48**
